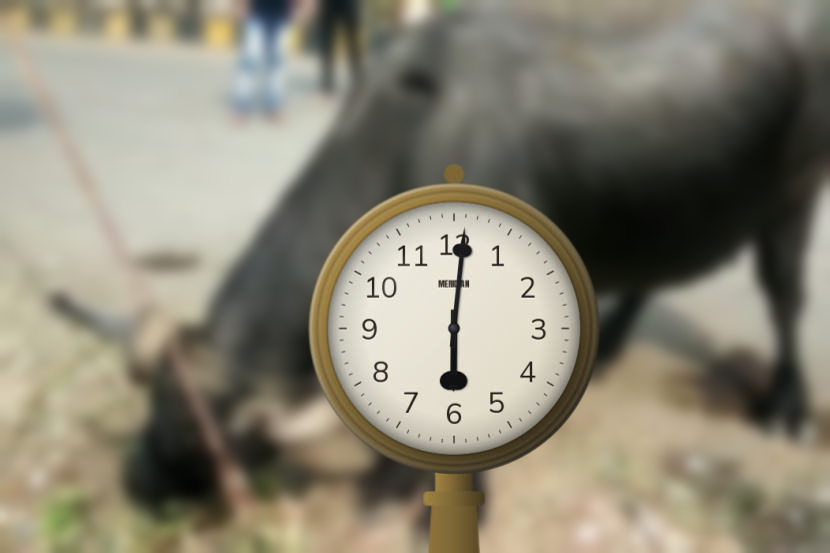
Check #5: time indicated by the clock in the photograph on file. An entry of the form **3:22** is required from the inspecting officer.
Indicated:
**6:01**
